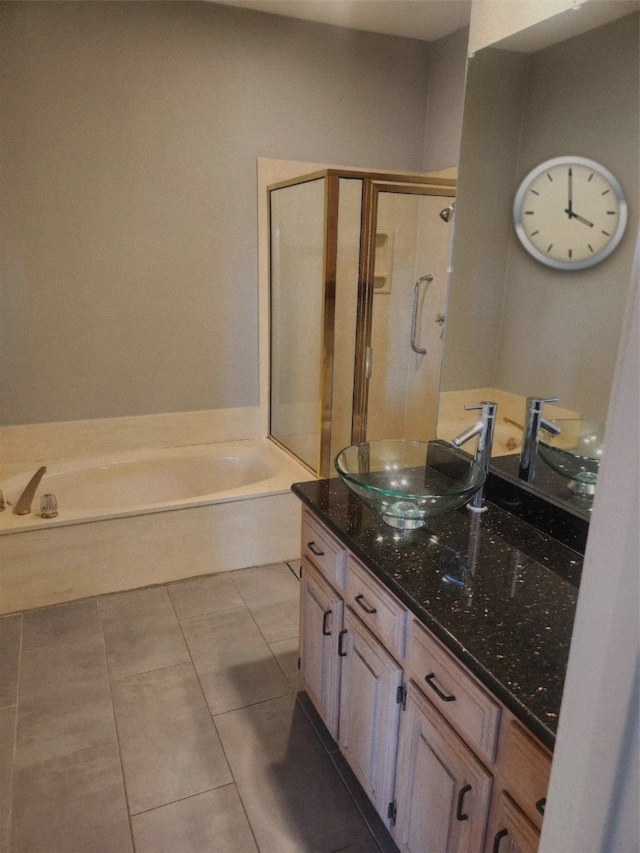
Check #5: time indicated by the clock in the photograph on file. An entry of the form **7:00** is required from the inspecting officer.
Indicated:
**4:00**
